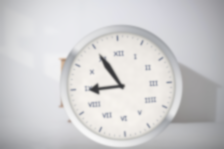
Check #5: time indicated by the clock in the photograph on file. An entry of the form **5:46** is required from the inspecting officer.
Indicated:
**8:55**
